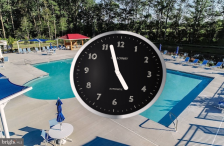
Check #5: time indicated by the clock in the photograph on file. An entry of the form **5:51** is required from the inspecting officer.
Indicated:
**4:57**
